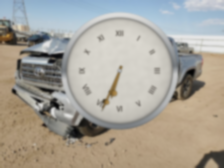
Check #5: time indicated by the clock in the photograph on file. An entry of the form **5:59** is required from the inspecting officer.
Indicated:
**6:34**
